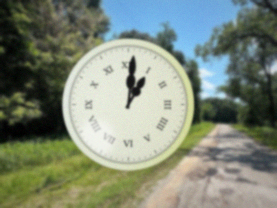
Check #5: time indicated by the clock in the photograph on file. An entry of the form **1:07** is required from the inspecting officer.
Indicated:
**1:01**
